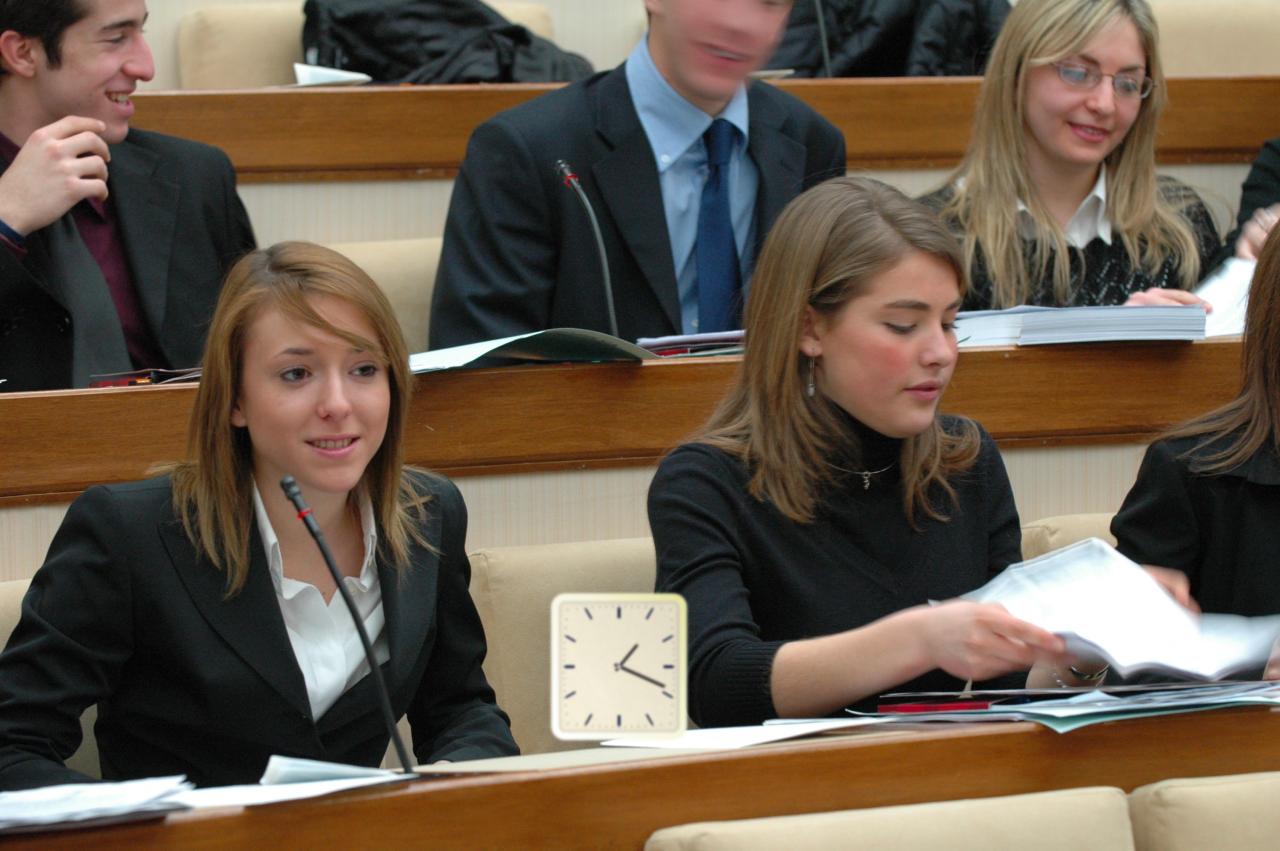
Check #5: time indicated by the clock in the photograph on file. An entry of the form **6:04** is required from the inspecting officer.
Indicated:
**1:19**
